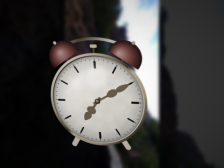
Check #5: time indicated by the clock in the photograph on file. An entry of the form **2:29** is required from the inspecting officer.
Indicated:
**7:10**
